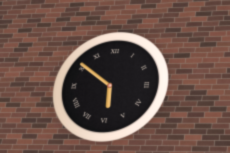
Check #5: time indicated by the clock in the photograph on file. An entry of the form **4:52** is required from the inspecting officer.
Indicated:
**5:51**
